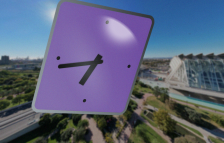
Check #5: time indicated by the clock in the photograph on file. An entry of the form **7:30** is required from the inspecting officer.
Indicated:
**6:43**
